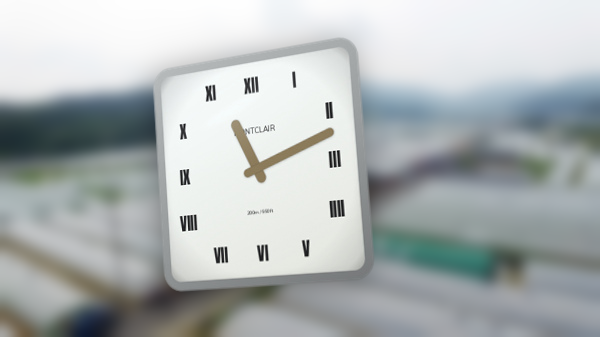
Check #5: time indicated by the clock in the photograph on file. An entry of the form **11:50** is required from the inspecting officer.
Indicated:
**11:12**
